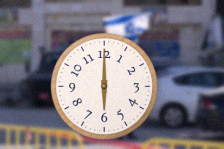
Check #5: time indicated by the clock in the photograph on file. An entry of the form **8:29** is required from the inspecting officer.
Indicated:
**6:00**
